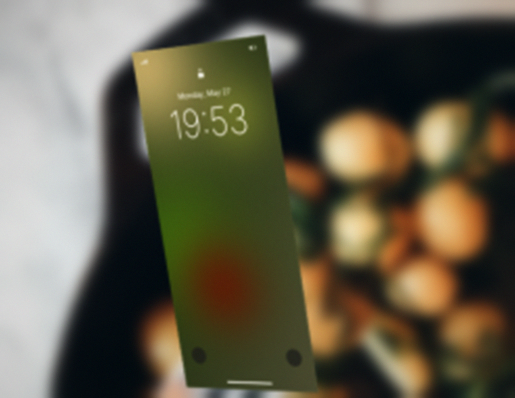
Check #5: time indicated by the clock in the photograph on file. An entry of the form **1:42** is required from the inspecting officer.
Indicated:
**19:53**
